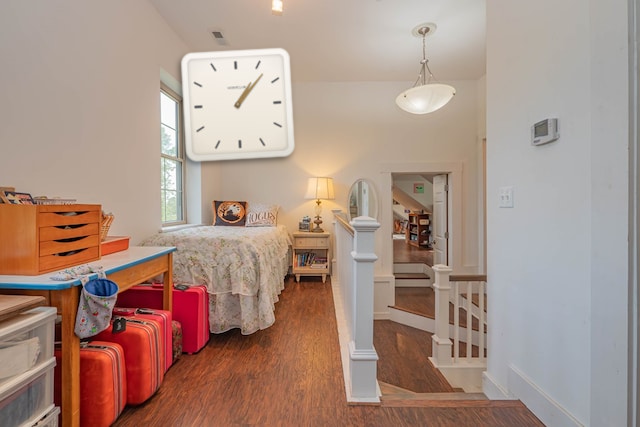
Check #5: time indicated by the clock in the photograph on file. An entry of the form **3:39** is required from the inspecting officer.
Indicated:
**1:07**
